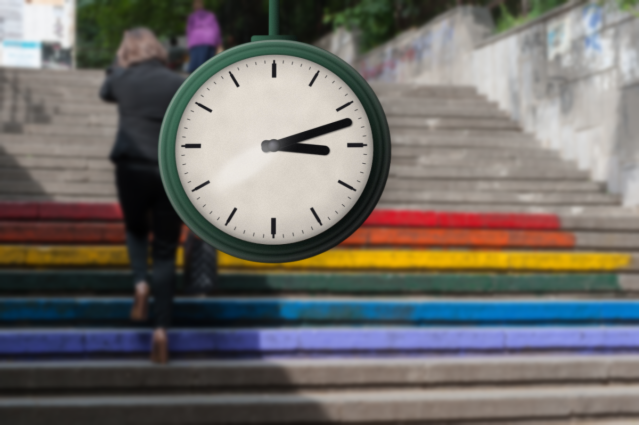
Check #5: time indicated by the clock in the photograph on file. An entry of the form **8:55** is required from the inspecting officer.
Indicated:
**3:12**
